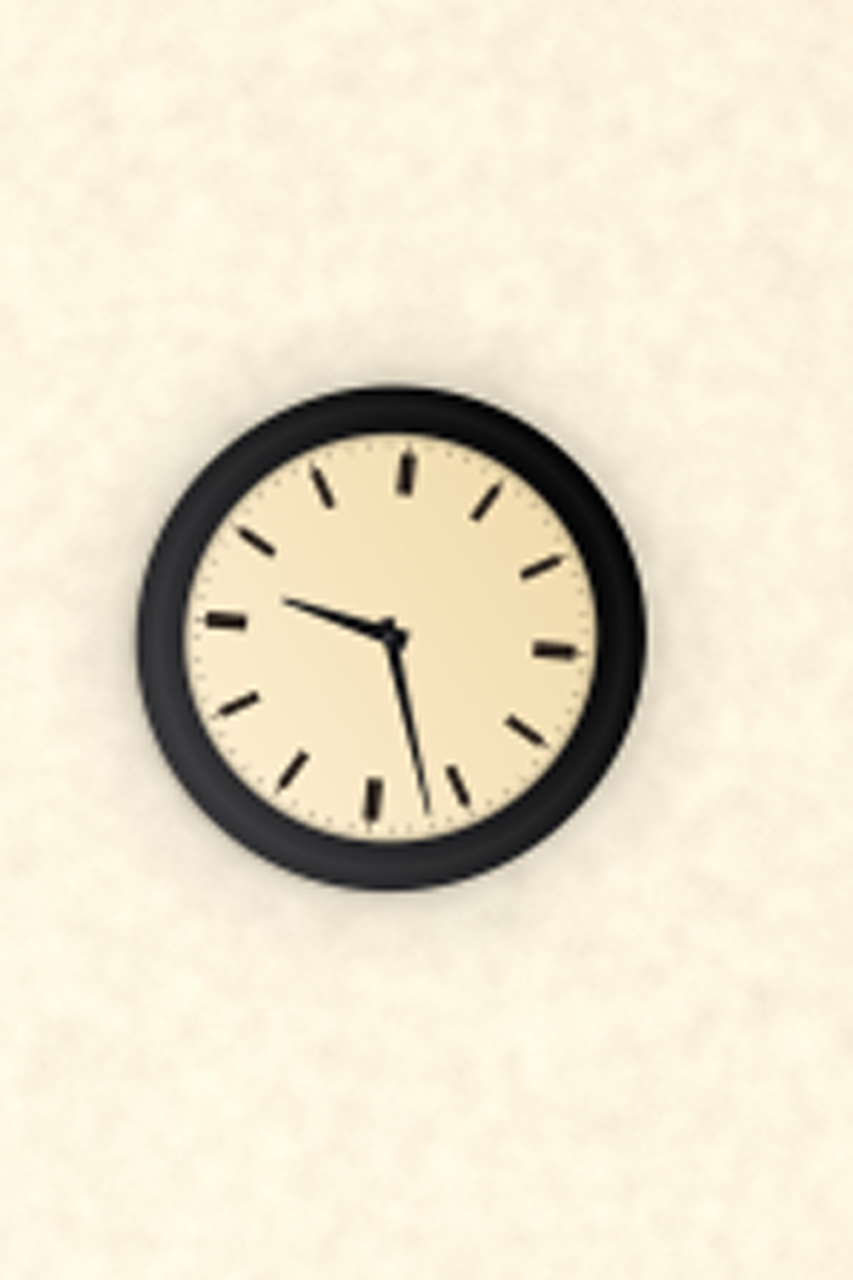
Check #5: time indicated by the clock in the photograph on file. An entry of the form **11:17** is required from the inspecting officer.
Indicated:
**9:27**
